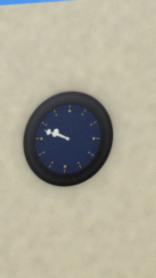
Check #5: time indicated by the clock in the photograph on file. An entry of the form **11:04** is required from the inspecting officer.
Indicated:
**9:48**
